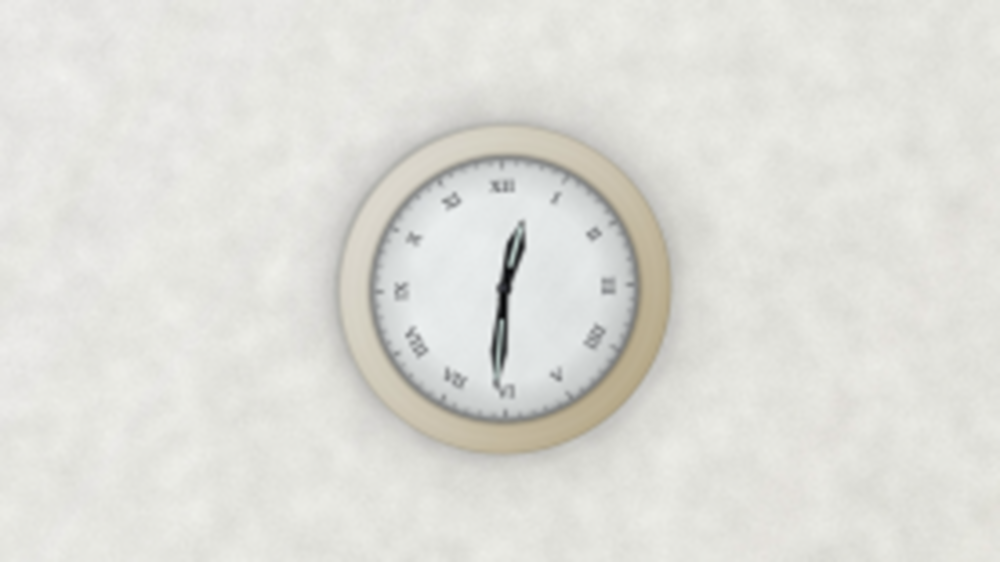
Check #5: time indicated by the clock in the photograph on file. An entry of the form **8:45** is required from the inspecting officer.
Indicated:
**12:31**
